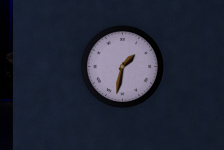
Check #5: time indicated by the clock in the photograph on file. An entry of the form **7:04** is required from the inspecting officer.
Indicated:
**1:32**
